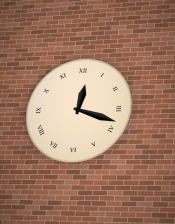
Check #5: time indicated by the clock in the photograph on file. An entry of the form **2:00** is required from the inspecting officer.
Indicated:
**12:18**
